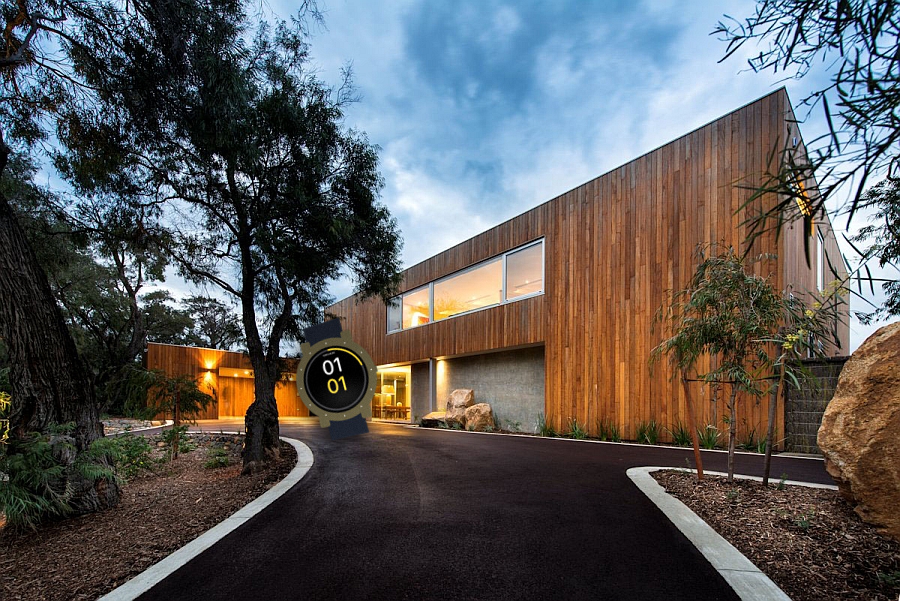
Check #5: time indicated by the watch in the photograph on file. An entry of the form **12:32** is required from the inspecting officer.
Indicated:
**1:01**
